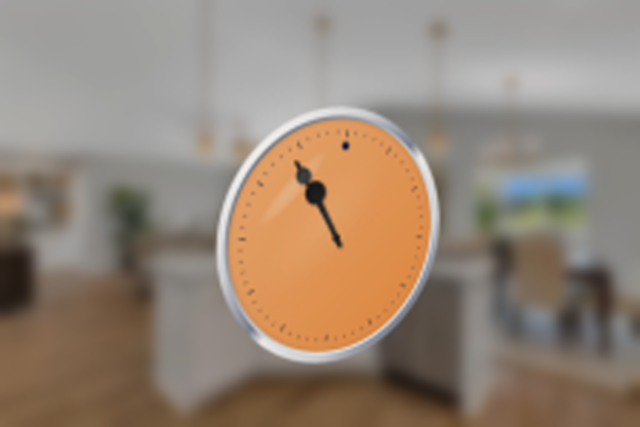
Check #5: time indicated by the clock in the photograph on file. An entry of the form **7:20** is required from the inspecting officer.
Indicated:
**10:54**
